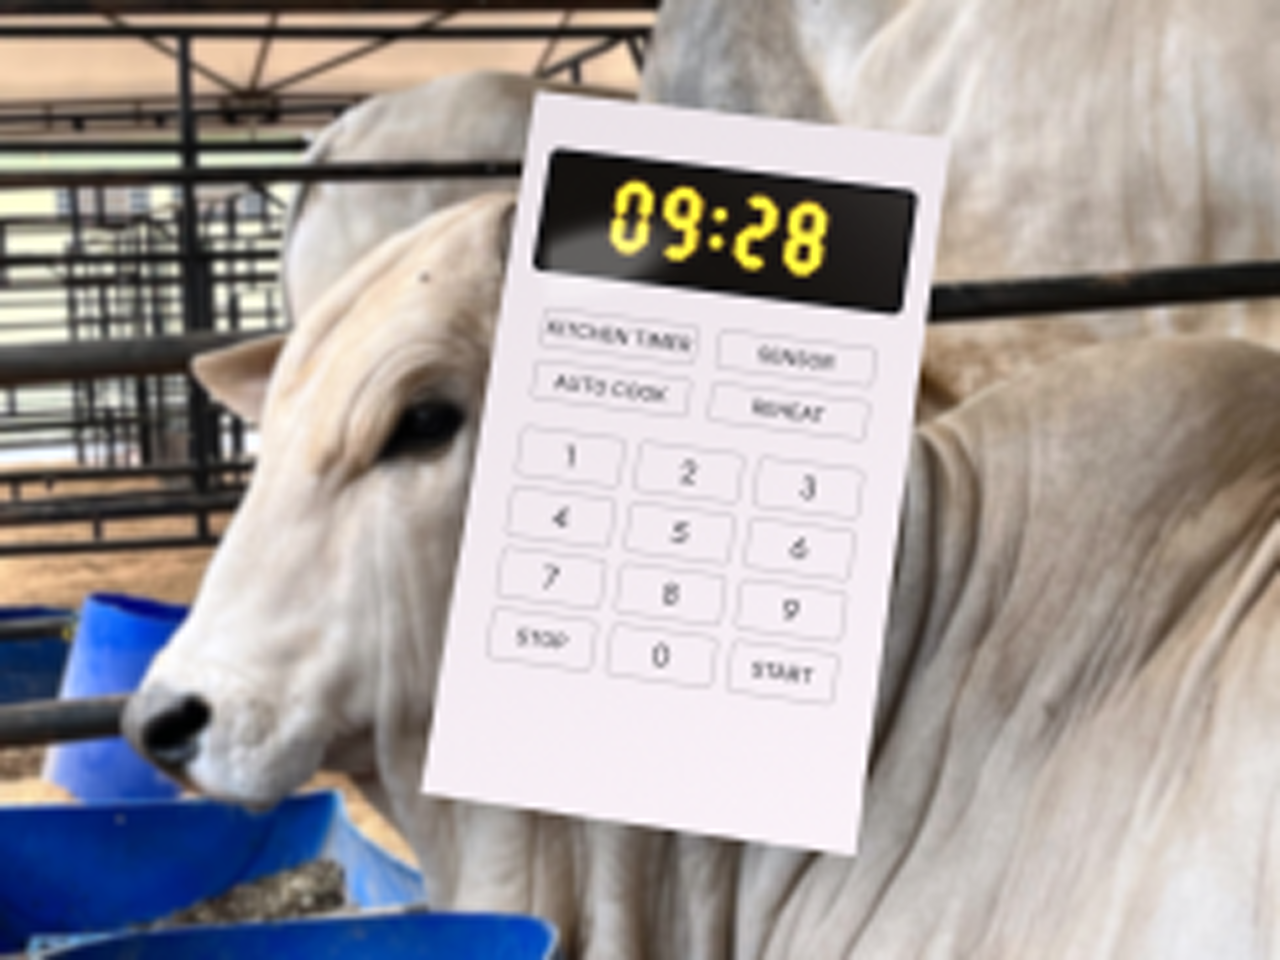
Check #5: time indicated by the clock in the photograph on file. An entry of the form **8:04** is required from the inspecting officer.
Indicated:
**9:28**
